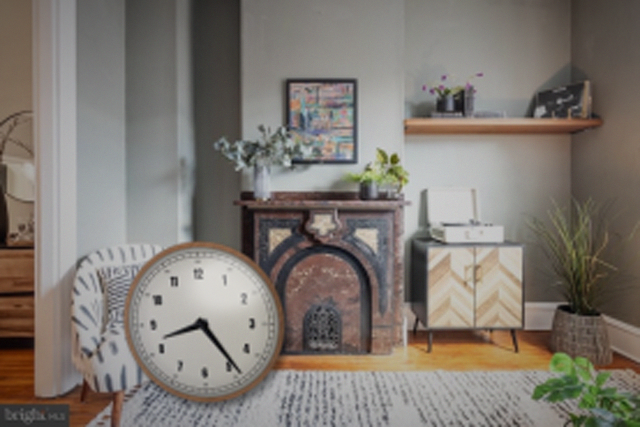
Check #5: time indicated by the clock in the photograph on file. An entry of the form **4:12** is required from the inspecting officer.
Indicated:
**8:24**
